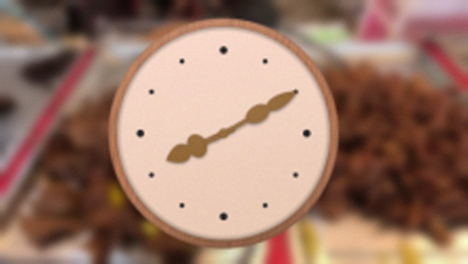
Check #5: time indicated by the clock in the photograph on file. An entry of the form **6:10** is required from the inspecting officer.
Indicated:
**8:10**
